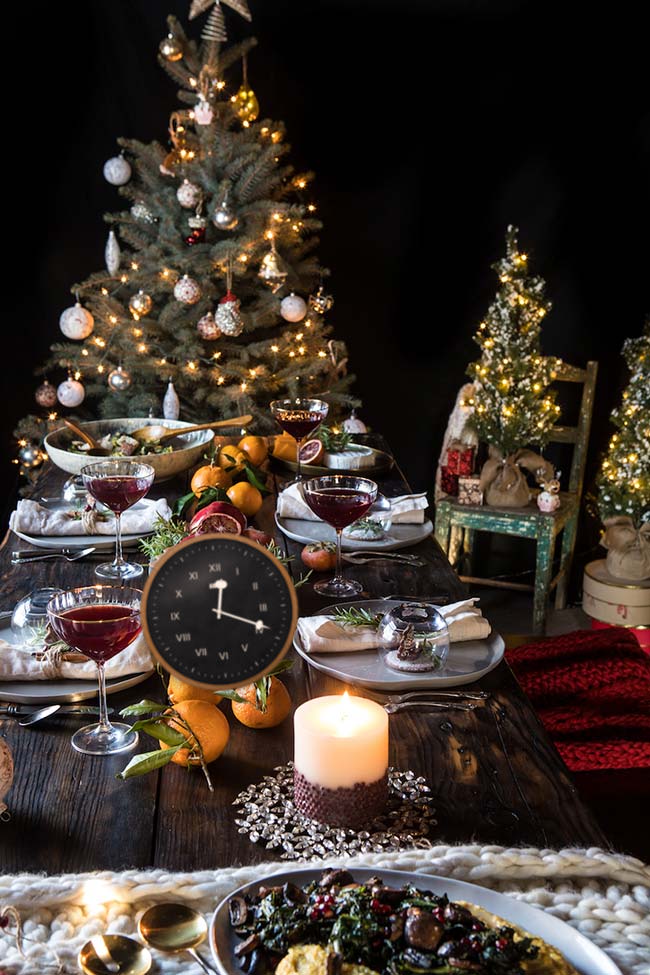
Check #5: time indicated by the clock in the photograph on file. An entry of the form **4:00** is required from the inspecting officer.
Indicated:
**12:19**
